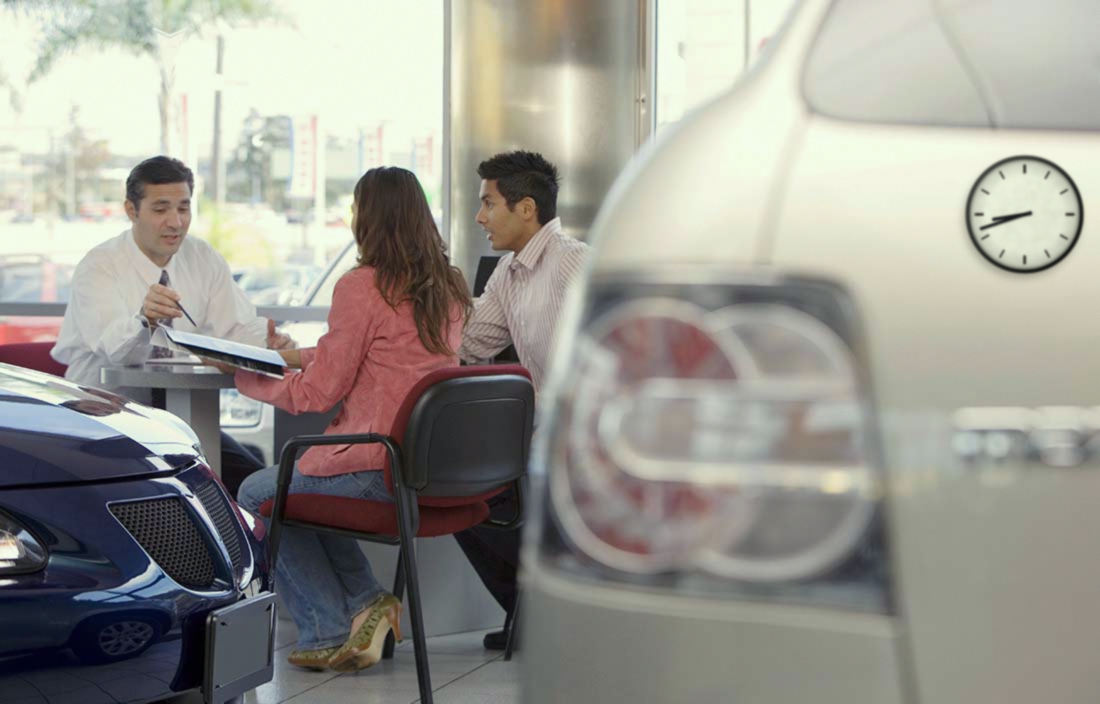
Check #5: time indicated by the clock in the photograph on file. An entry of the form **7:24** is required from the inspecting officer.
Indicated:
**8:42**
